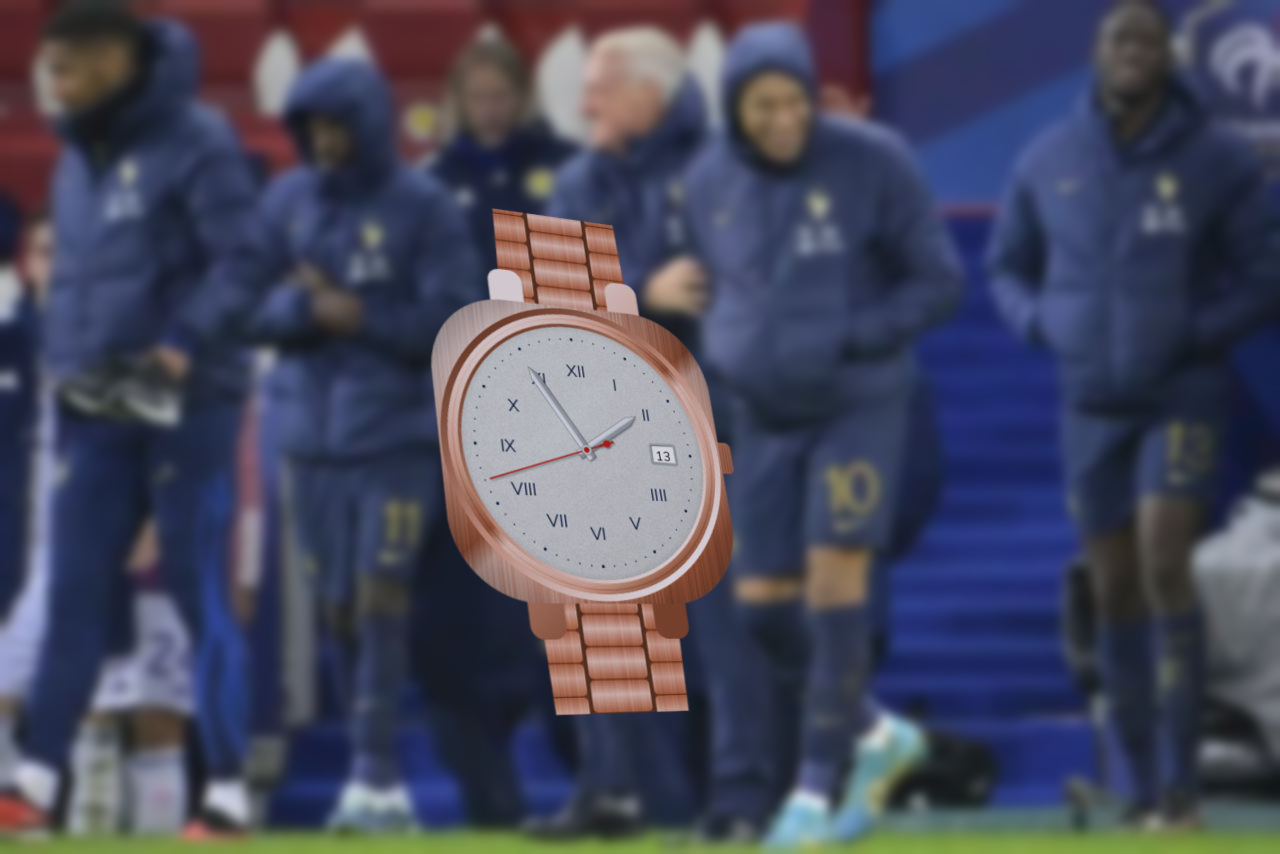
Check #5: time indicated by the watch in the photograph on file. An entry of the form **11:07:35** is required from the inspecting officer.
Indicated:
**1:54:42**
